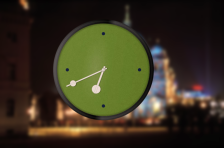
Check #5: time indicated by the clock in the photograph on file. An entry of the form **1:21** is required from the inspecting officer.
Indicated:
**6:41**
